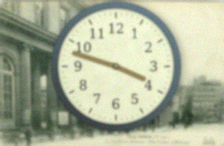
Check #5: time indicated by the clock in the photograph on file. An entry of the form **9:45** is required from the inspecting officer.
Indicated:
**3:48**
